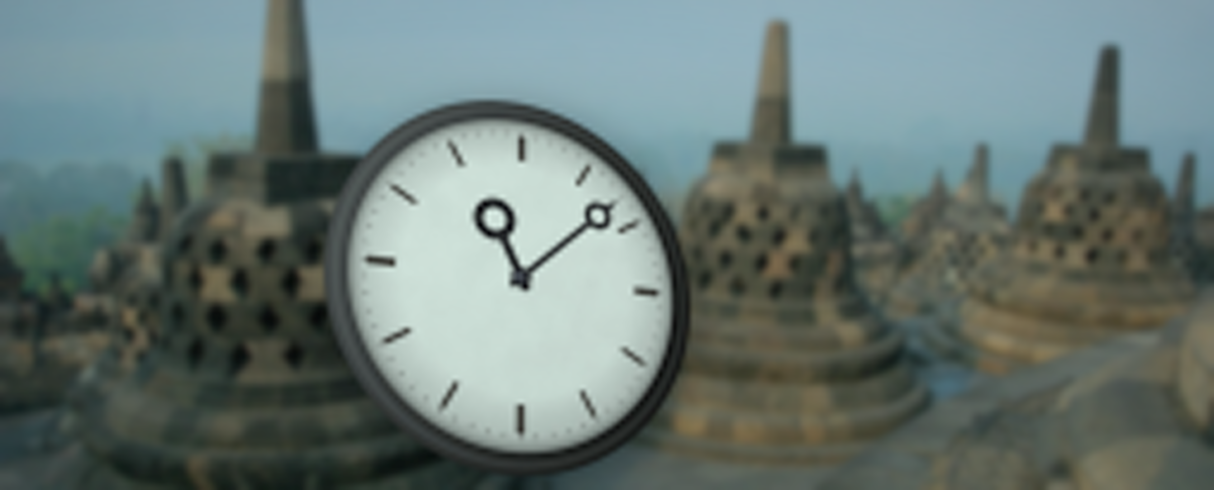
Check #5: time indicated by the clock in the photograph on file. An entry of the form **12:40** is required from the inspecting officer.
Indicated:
**11:08**
